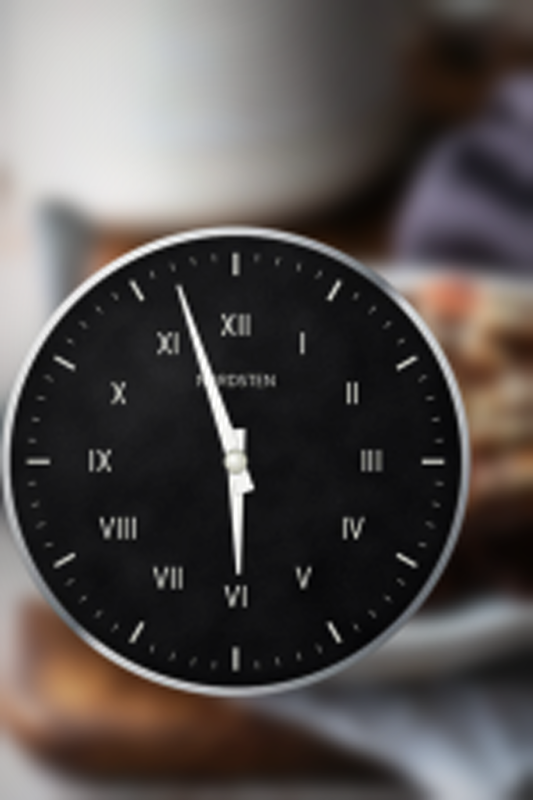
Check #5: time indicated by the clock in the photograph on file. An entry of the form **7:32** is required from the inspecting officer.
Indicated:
**5:57**
